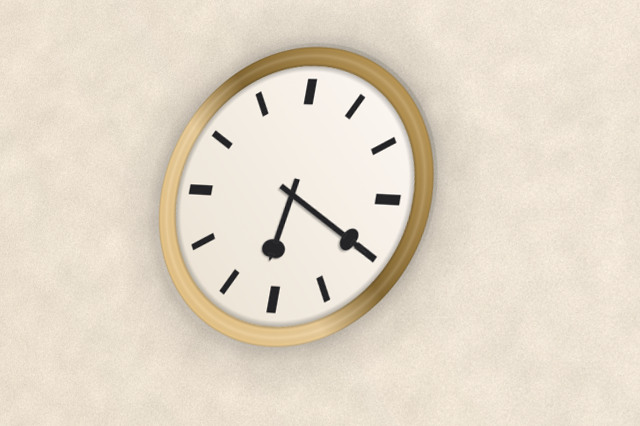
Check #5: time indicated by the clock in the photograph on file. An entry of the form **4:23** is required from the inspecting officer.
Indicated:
**6:20**
